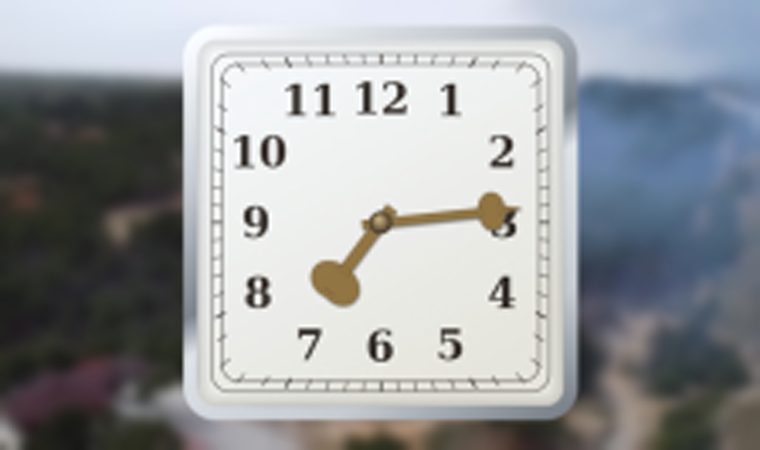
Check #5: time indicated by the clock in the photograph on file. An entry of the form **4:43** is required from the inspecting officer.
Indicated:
**7:14**
